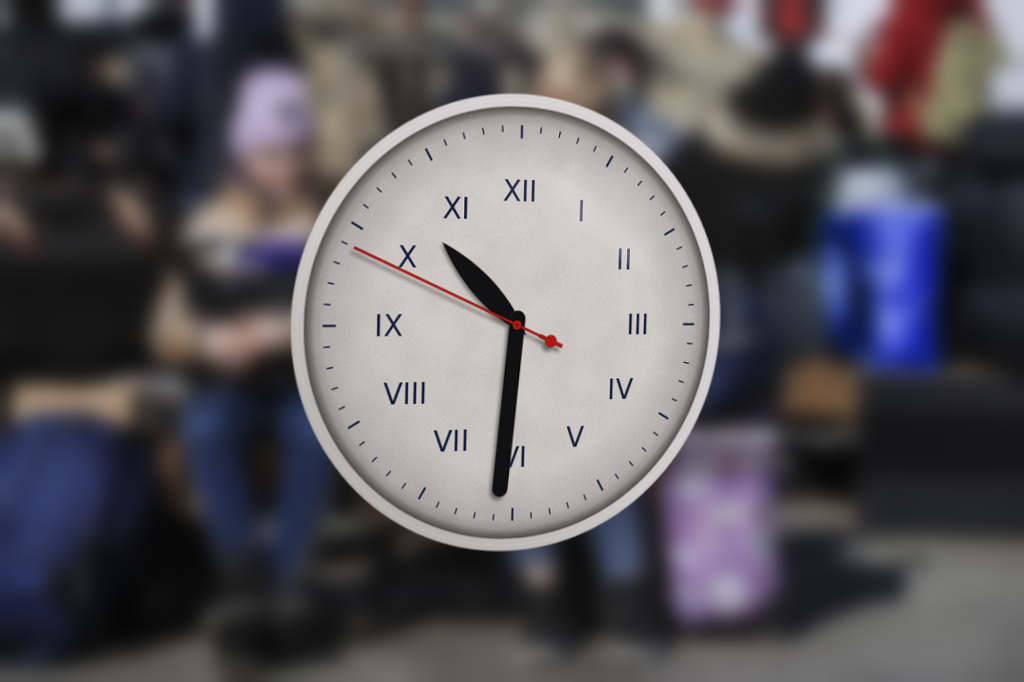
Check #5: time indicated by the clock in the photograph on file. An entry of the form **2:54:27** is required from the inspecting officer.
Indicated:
**10:30:49**
